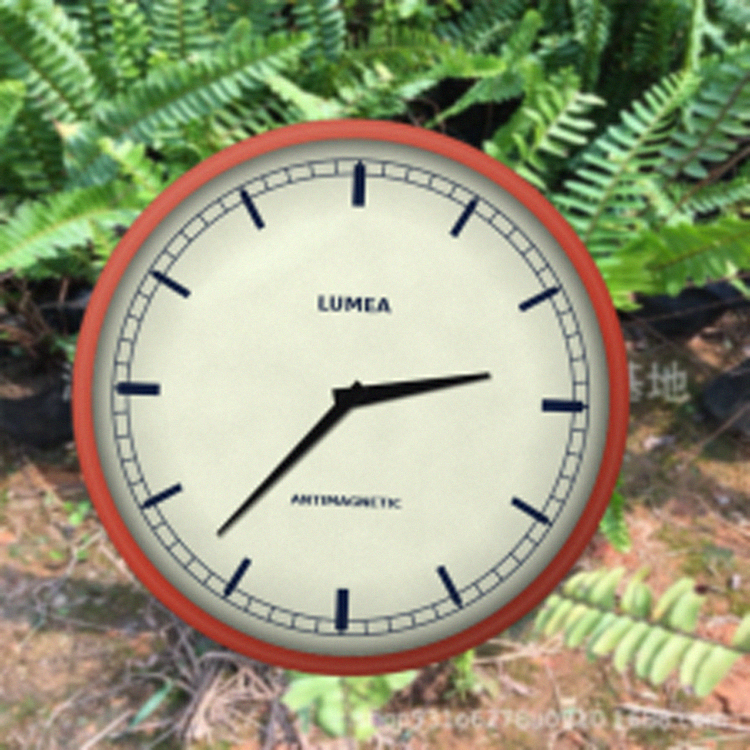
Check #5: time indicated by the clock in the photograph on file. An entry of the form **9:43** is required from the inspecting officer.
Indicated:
**2:37**
